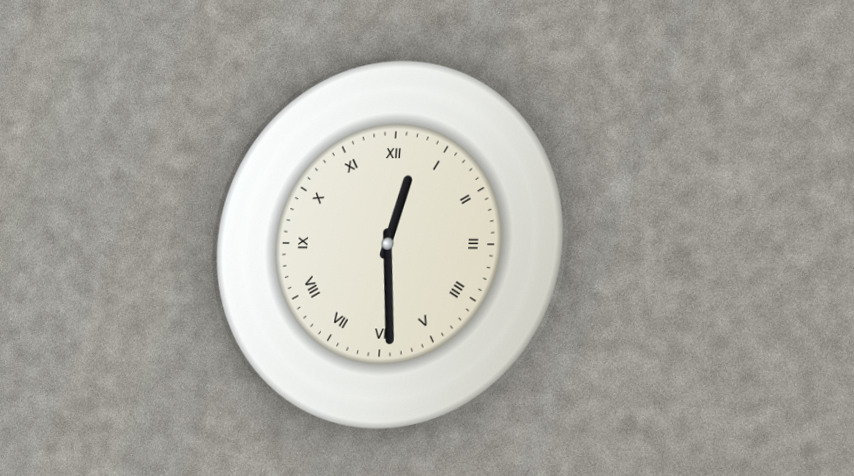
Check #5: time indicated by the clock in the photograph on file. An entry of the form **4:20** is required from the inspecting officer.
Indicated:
**12:29**
